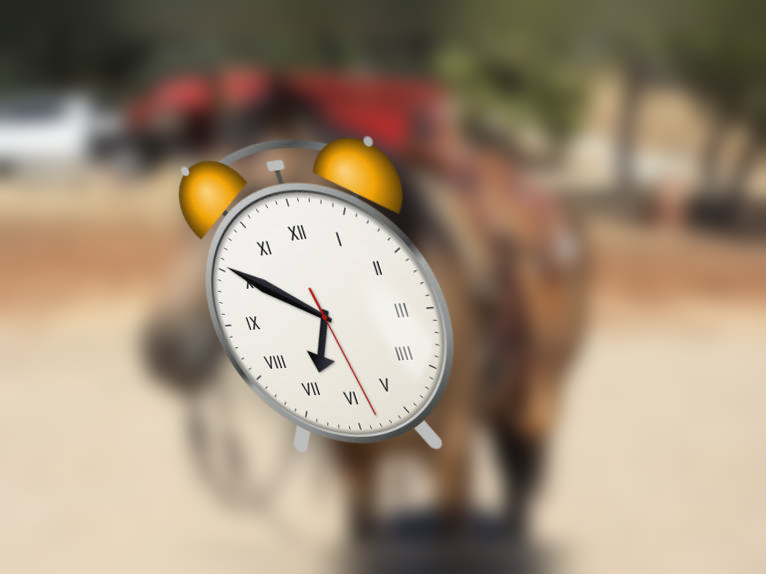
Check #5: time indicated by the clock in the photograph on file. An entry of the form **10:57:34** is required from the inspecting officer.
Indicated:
**6:50:28**
